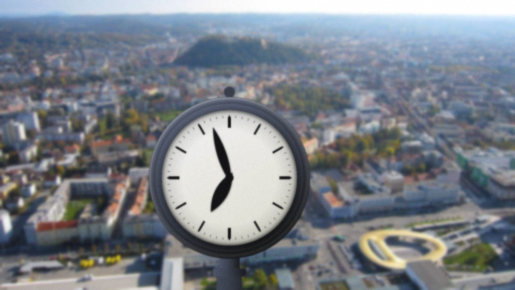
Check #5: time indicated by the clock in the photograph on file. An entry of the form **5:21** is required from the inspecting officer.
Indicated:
**6:57**
